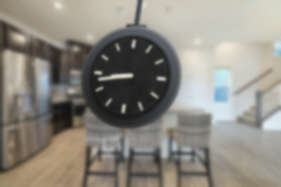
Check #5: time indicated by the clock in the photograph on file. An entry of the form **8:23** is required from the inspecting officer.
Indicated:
**8:43**
